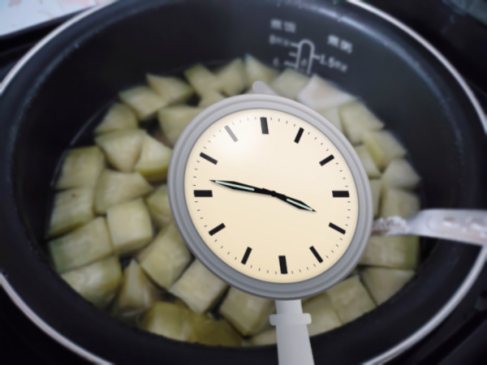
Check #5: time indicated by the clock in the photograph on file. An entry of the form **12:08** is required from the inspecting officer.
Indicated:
**3:47**
